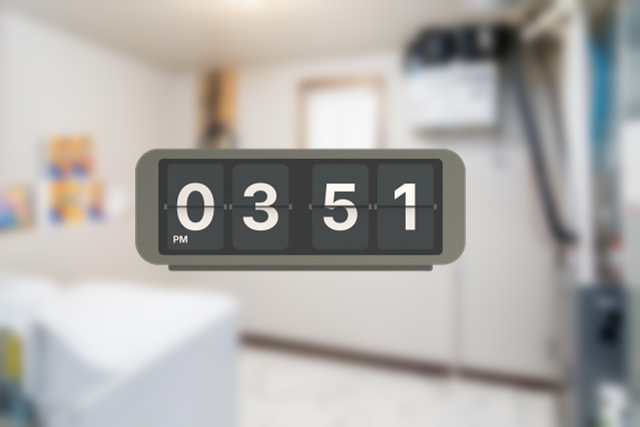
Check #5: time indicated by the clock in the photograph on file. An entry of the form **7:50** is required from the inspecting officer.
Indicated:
**3:51**
